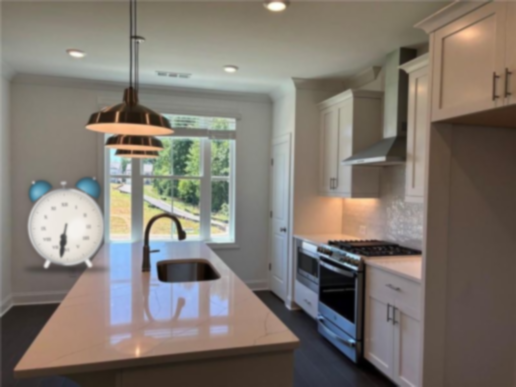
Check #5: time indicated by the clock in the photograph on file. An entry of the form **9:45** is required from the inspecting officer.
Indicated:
**6:32**
